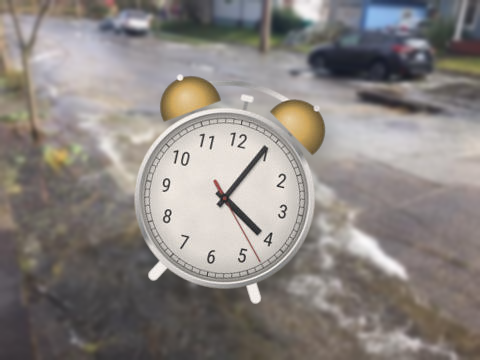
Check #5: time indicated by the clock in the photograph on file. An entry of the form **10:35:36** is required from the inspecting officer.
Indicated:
**4:04:23**
